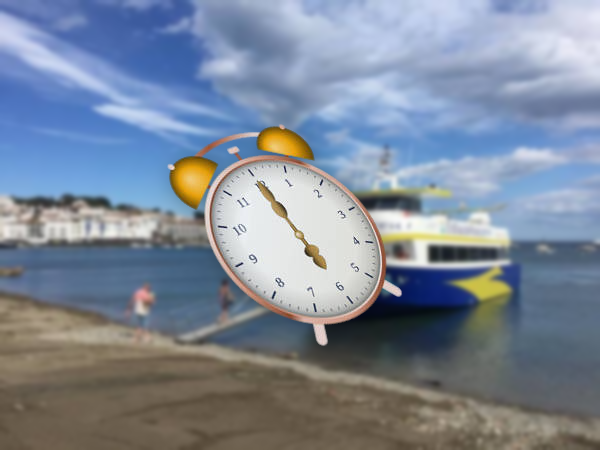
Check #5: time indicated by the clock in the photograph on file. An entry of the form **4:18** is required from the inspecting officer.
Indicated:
**6:00**
